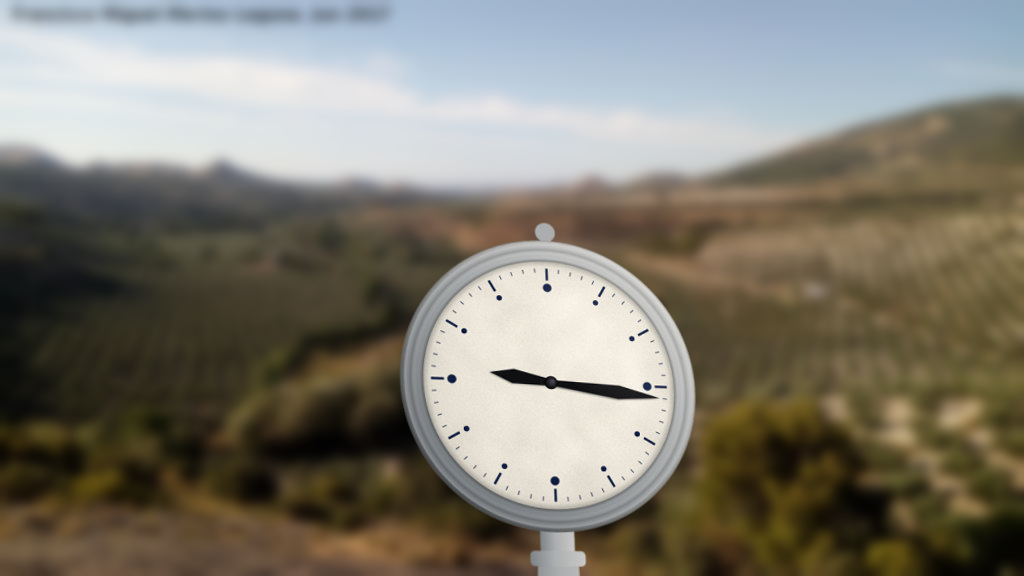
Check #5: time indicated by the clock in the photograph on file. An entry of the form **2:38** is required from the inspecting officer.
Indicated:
**9:16**
